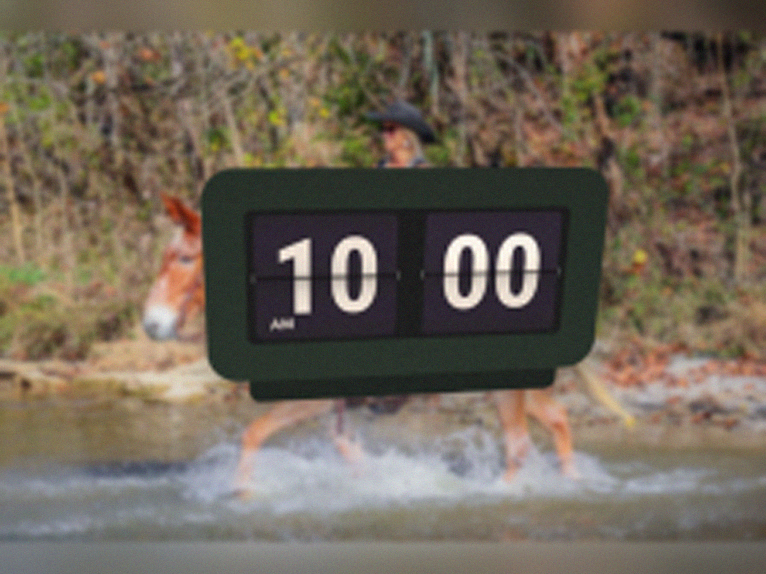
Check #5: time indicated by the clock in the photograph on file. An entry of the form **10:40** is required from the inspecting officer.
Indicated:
**10:00**
